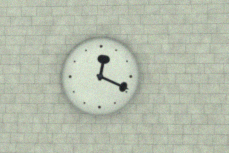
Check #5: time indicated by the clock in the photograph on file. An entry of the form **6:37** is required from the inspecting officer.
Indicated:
**12:19**
